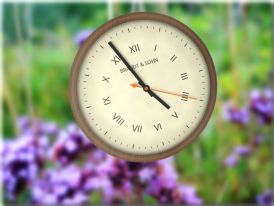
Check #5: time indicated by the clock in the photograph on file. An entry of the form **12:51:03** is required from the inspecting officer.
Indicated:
**4:56:20**
